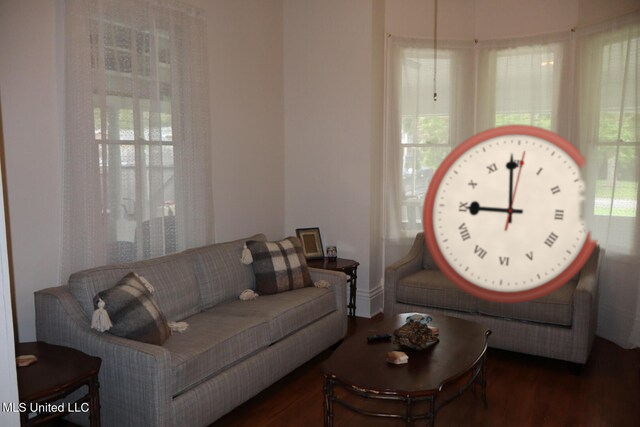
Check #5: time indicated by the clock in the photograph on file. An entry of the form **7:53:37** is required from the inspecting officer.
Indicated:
**8:59:01**
